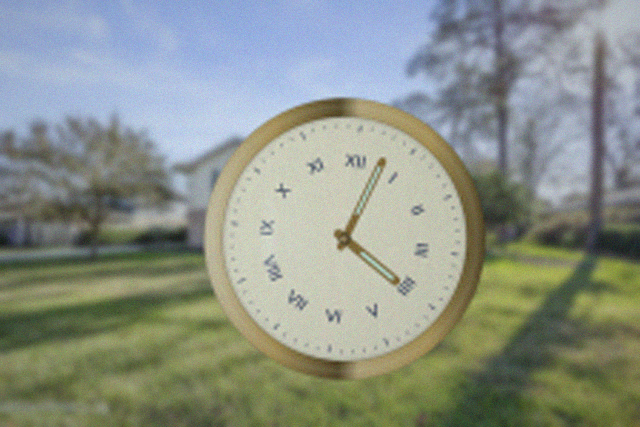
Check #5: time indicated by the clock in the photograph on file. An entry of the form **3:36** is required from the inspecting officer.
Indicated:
**4:03**
